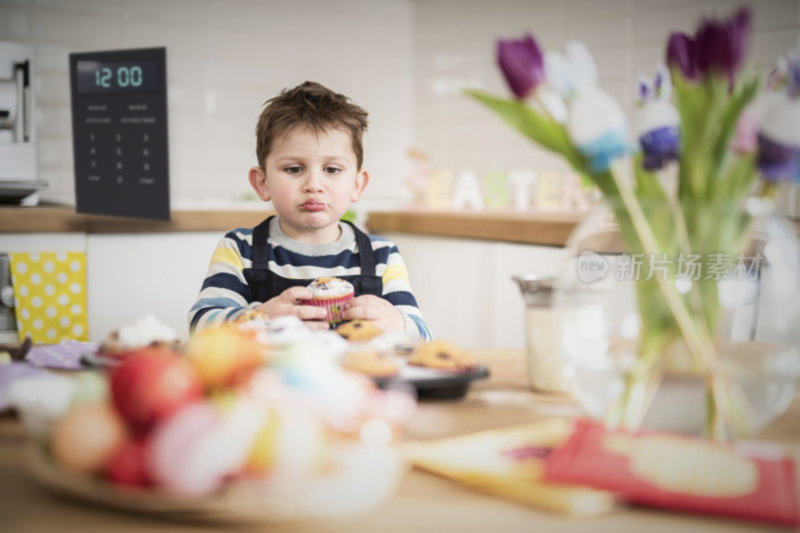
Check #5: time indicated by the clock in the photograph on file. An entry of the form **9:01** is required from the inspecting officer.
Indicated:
**12:00**
